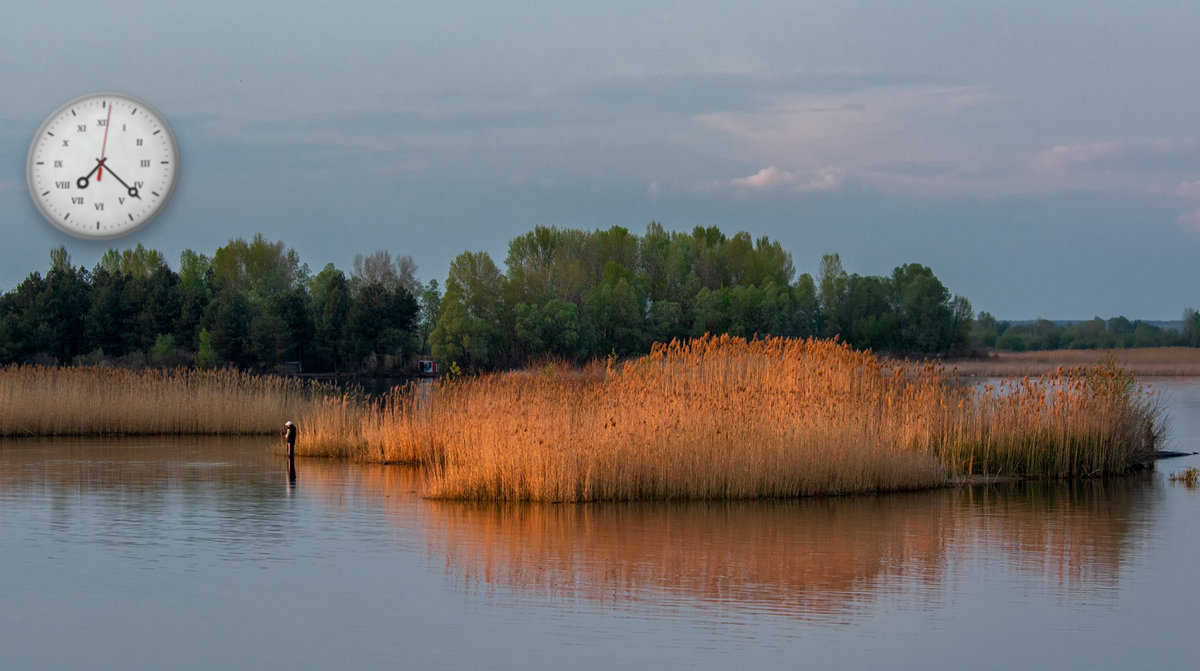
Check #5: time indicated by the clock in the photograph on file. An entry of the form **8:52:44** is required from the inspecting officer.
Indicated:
**7:22:01**
